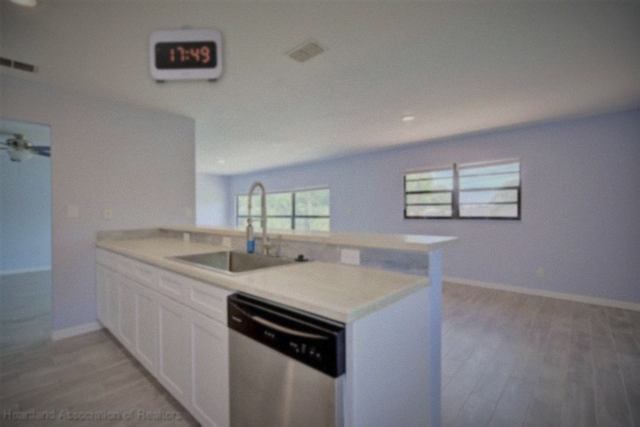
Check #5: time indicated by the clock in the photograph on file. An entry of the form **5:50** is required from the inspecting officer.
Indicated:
**17:49**
